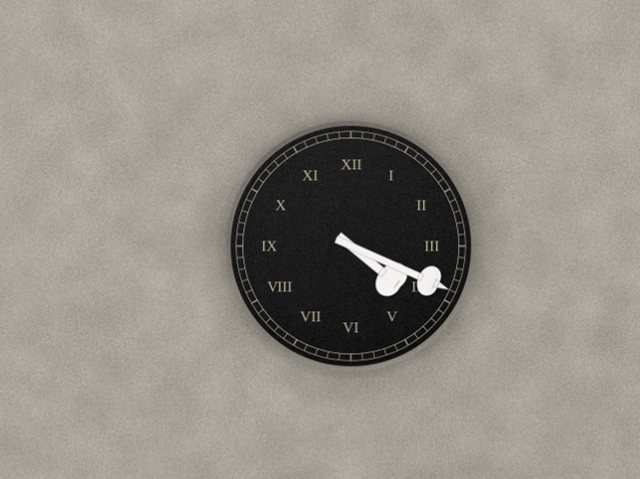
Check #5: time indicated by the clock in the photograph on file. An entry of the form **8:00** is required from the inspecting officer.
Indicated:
**4:19**
